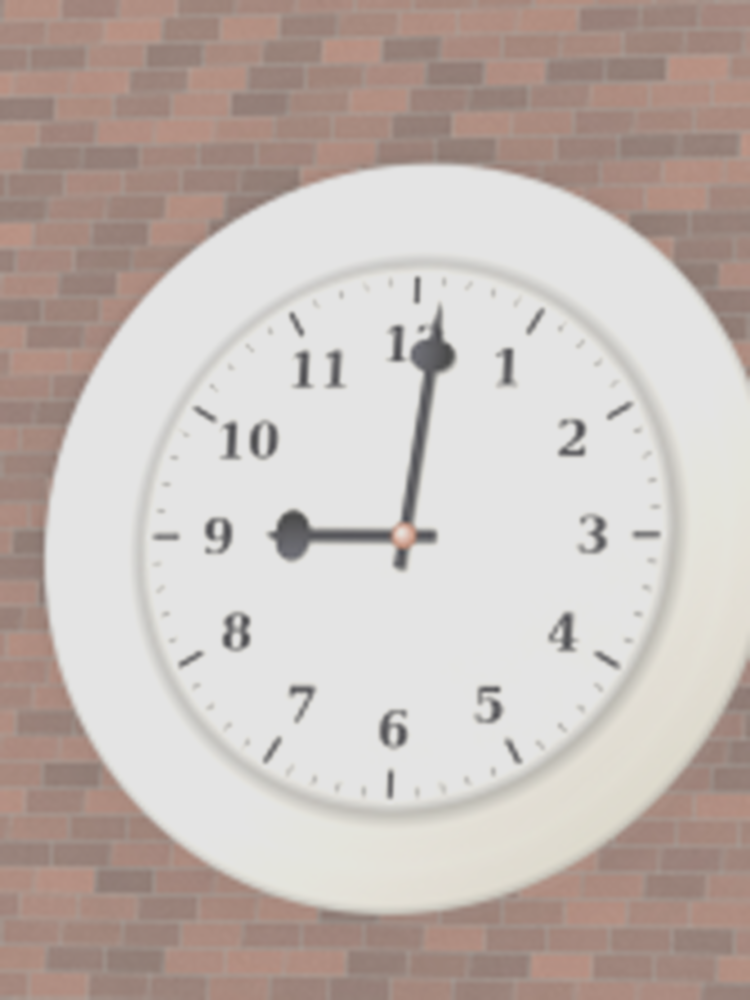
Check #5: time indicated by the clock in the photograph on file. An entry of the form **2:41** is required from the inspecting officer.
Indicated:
**9:01**
